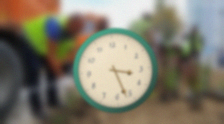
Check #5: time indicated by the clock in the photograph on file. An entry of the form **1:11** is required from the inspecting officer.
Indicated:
**3:27**
